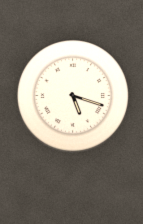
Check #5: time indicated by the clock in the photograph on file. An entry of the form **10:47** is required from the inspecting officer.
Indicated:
**5:18**
